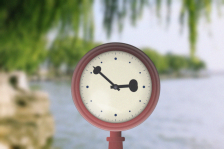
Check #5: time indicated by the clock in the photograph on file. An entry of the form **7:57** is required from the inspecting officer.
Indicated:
**2:52**
